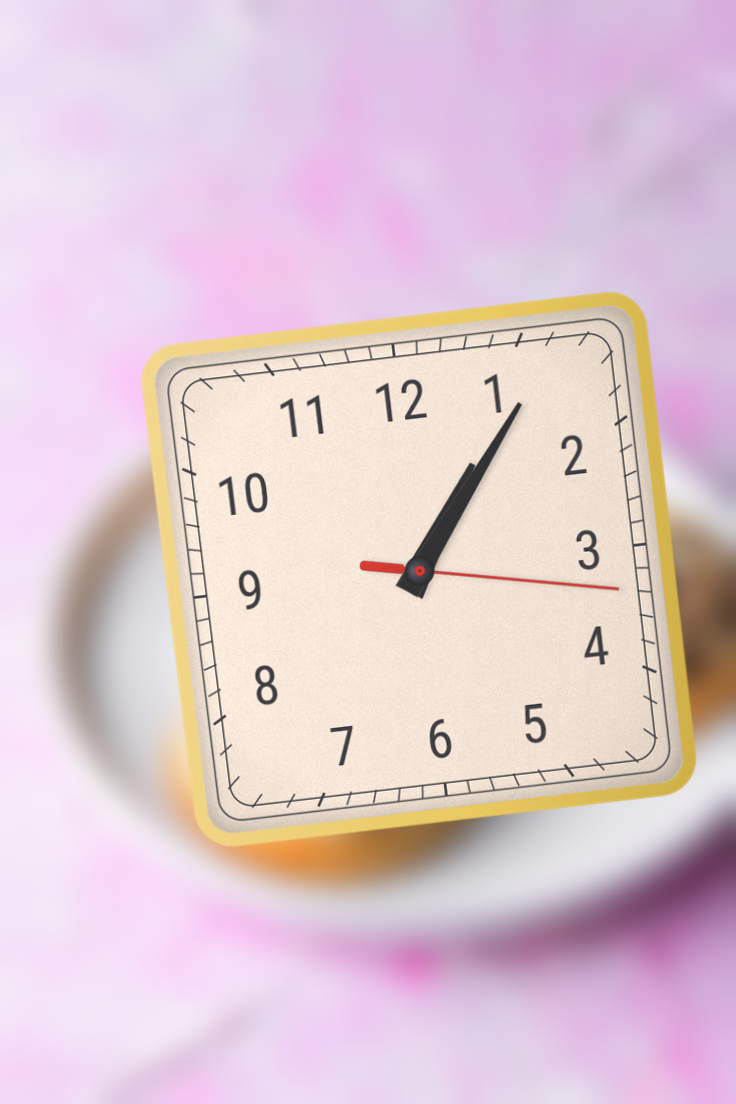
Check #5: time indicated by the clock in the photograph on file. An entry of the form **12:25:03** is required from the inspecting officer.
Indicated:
**1:06:17**
